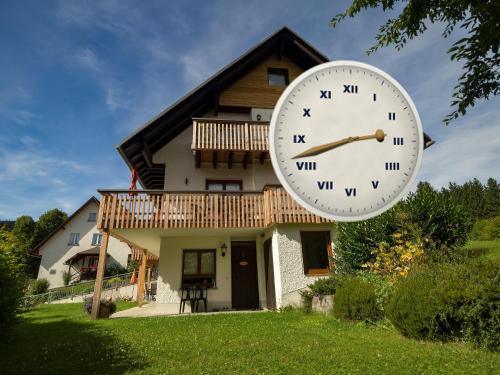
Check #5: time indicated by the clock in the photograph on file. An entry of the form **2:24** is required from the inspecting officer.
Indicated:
**2:42**
